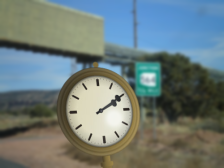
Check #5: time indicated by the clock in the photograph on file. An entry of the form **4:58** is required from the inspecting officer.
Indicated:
**2:10**
